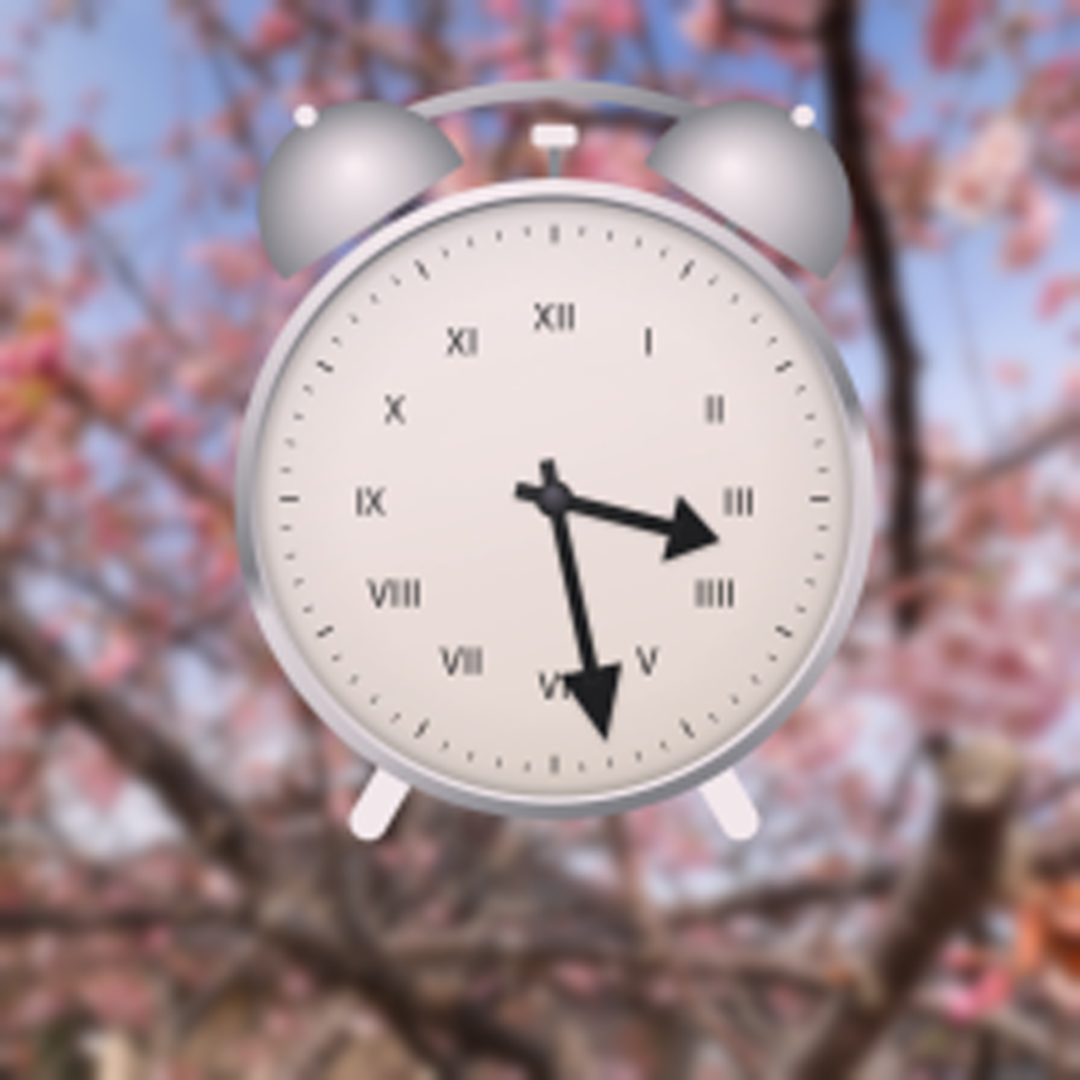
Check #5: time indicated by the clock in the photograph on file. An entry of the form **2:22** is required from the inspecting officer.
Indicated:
**3:28**
